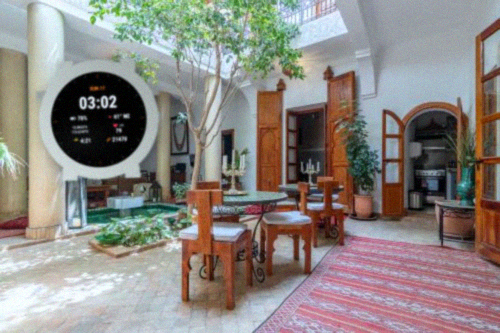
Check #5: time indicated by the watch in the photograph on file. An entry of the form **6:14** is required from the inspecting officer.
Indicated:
**3:02**
